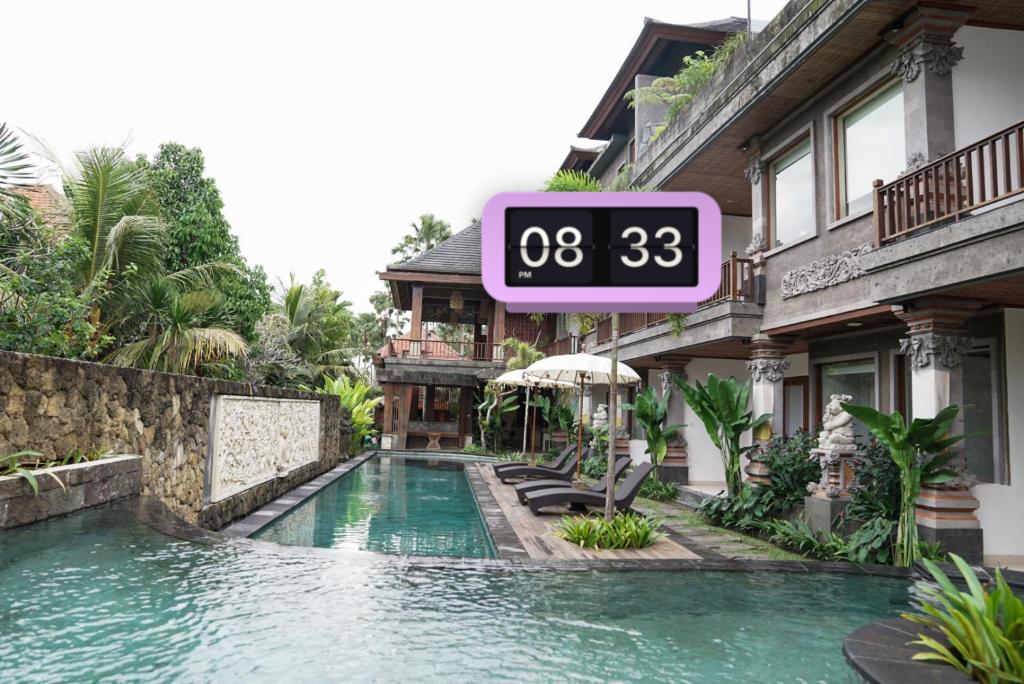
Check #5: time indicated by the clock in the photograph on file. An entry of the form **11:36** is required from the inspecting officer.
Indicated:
**8:33**
